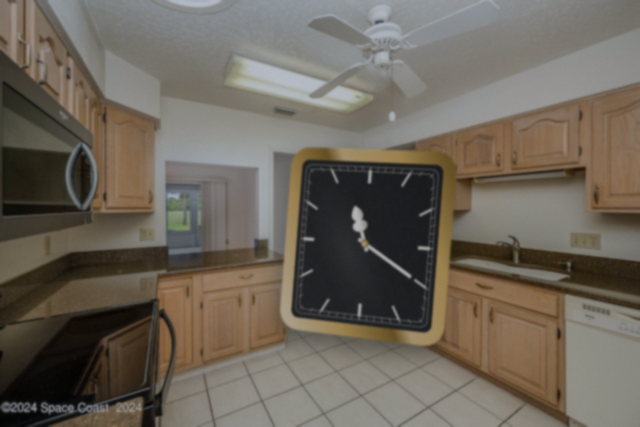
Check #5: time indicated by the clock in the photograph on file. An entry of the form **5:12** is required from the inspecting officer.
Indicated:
**11:20**
